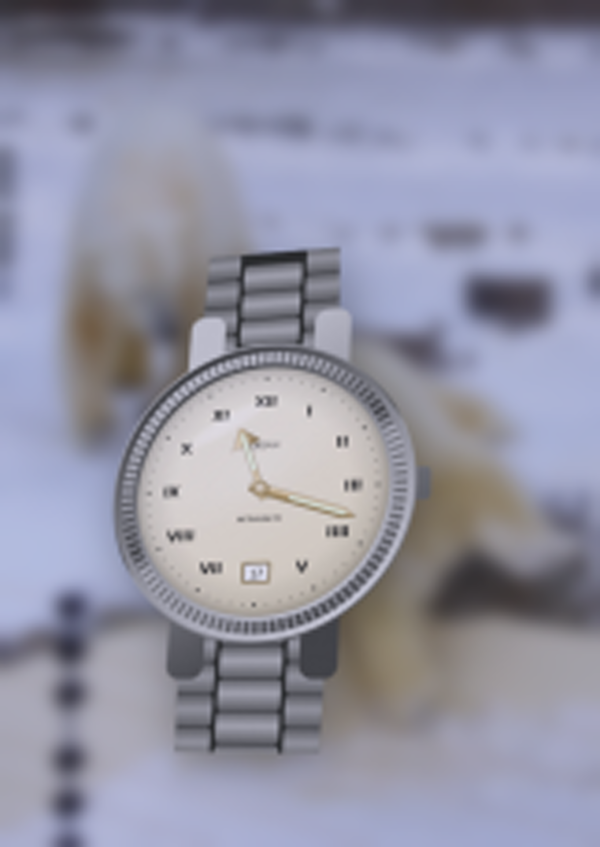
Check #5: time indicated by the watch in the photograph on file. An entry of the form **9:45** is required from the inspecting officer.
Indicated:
**11:18**
